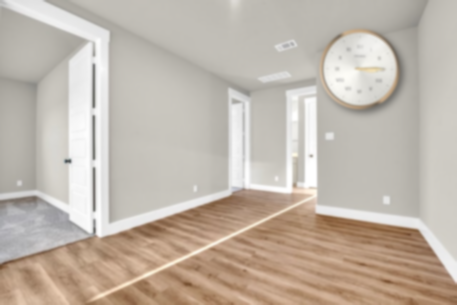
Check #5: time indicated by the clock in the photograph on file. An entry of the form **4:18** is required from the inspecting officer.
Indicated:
**3:15**
